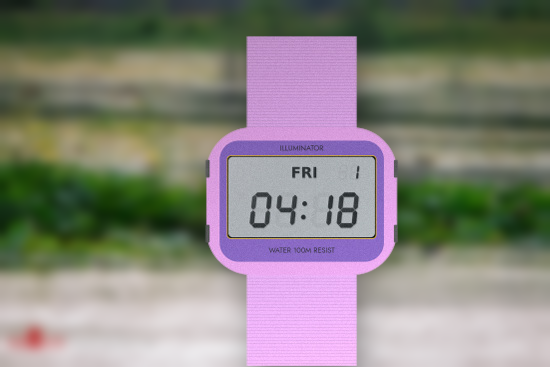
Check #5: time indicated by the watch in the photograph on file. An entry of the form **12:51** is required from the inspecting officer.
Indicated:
**4:18**
